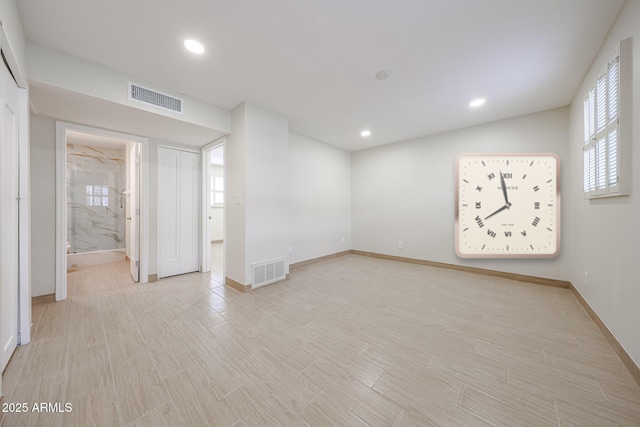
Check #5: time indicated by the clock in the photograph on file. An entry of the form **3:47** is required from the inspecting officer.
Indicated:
**7:58**
